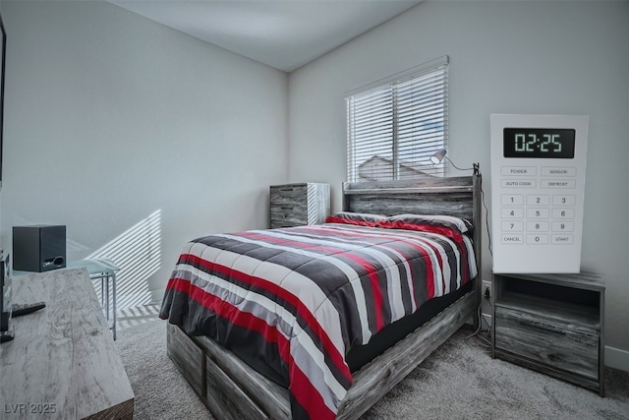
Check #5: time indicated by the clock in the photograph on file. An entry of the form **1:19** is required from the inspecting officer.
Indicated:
**2:25**
